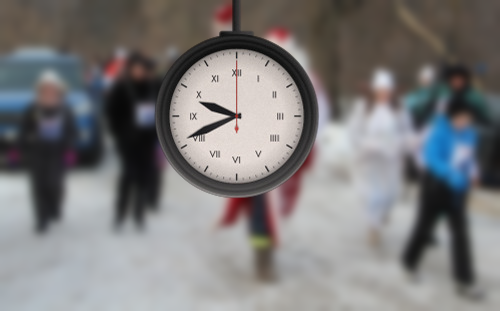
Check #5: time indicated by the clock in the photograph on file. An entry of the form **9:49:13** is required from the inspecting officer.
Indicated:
**9:41:00**
